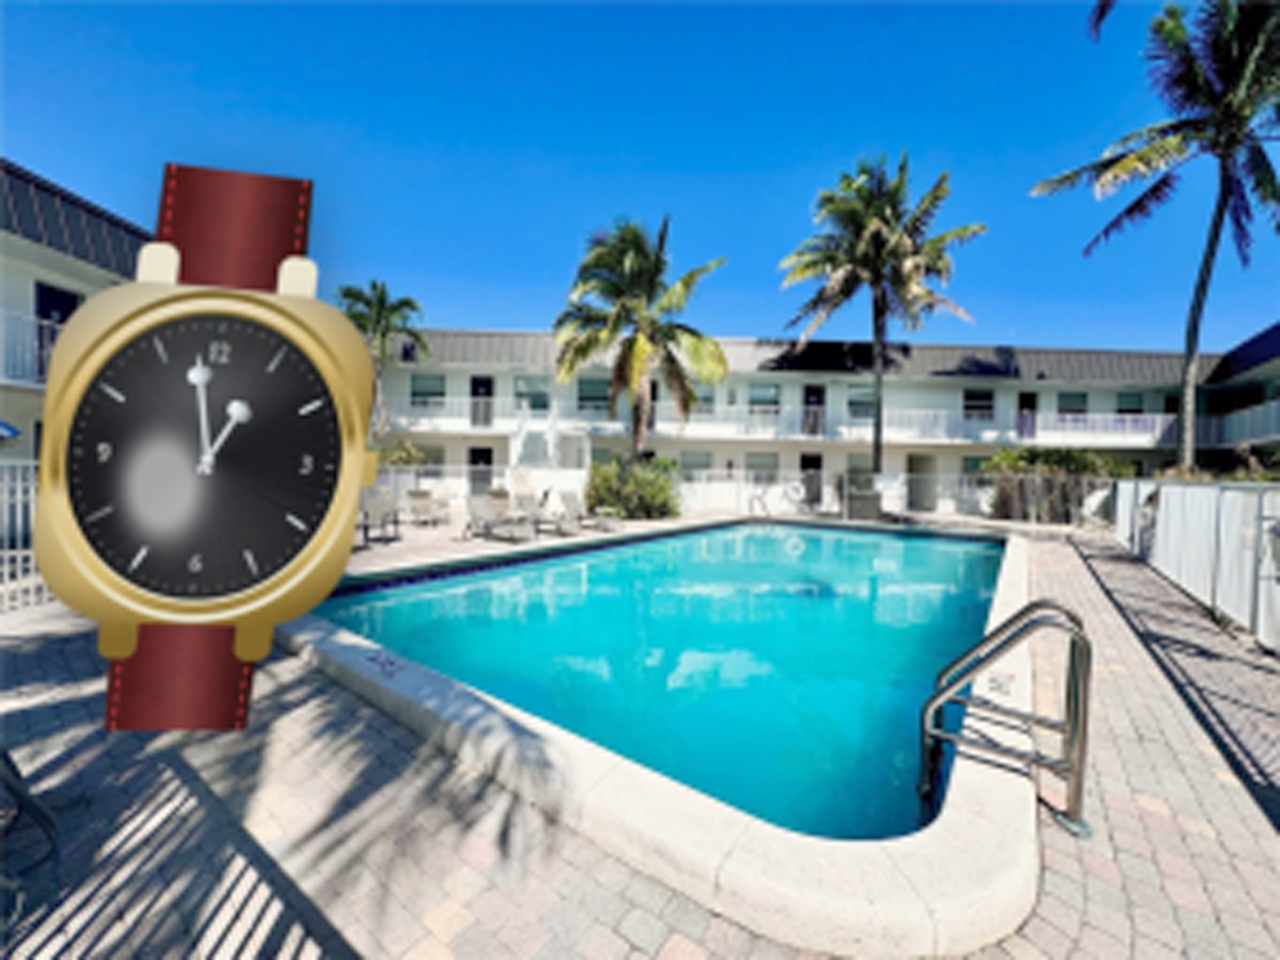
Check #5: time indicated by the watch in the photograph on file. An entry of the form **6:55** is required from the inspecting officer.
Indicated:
**12:58**
